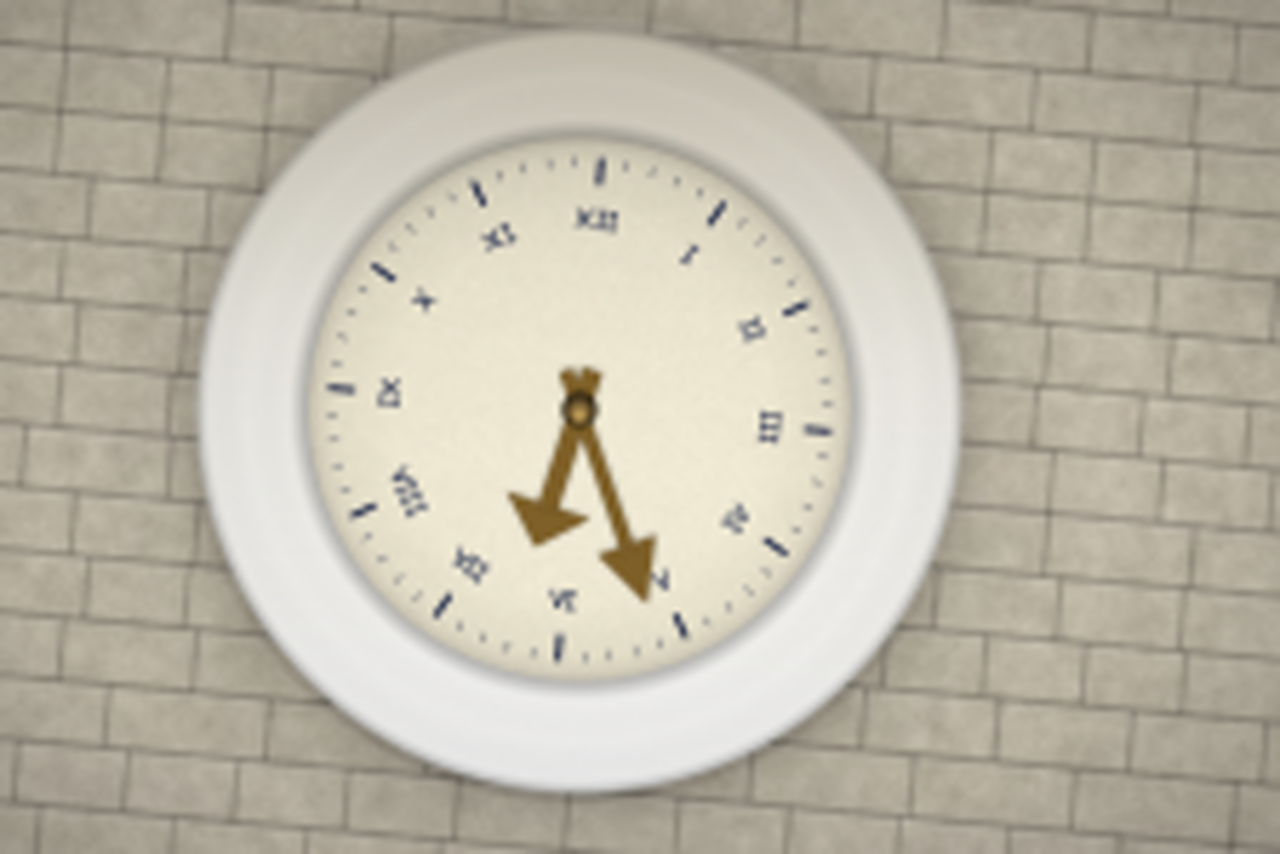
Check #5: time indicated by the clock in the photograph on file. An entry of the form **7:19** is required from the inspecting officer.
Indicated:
**6:26**
